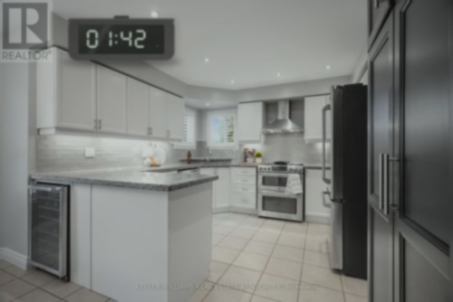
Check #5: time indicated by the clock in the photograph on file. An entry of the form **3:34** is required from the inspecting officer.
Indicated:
**1:42**
